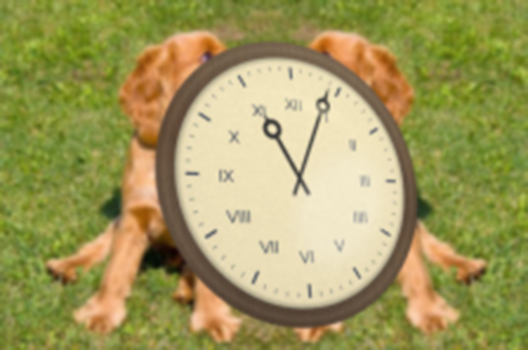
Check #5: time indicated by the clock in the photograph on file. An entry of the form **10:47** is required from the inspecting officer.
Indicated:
**11:04**
